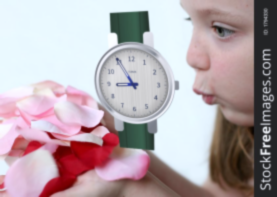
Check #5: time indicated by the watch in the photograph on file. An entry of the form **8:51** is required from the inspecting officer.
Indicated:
**8:55**
